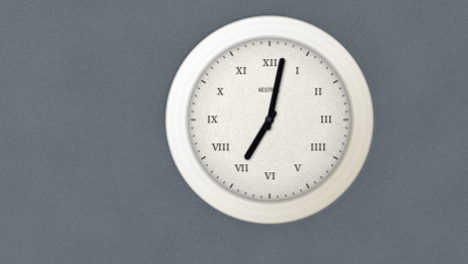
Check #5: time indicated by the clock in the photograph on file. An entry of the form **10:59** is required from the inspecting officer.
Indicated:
**7:02**
